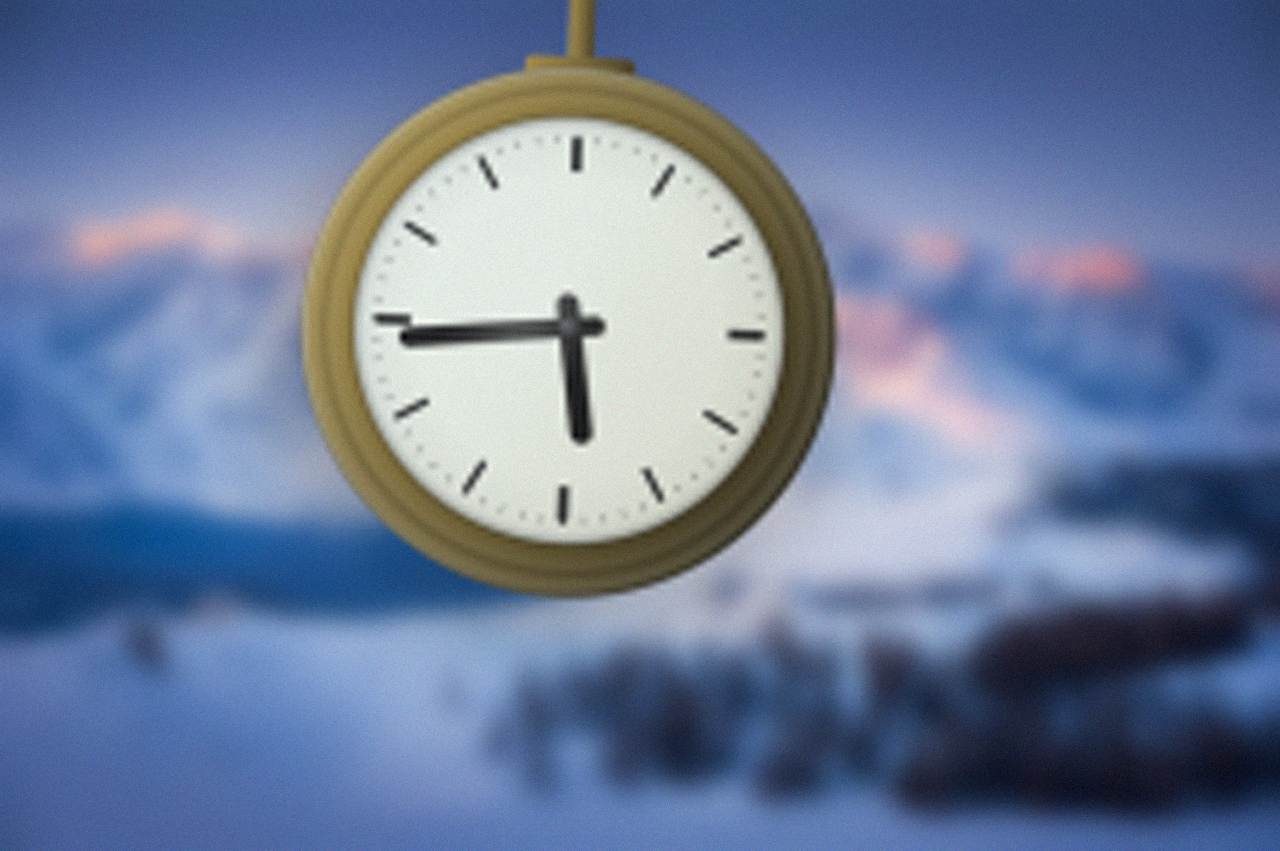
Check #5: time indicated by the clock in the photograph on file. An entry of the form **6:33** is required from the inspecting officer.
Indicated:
**5:44**
